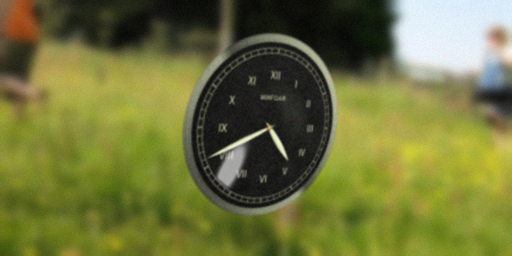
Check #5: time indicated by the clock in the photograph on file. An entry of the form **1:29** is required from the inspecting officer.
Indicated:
**4:41**
